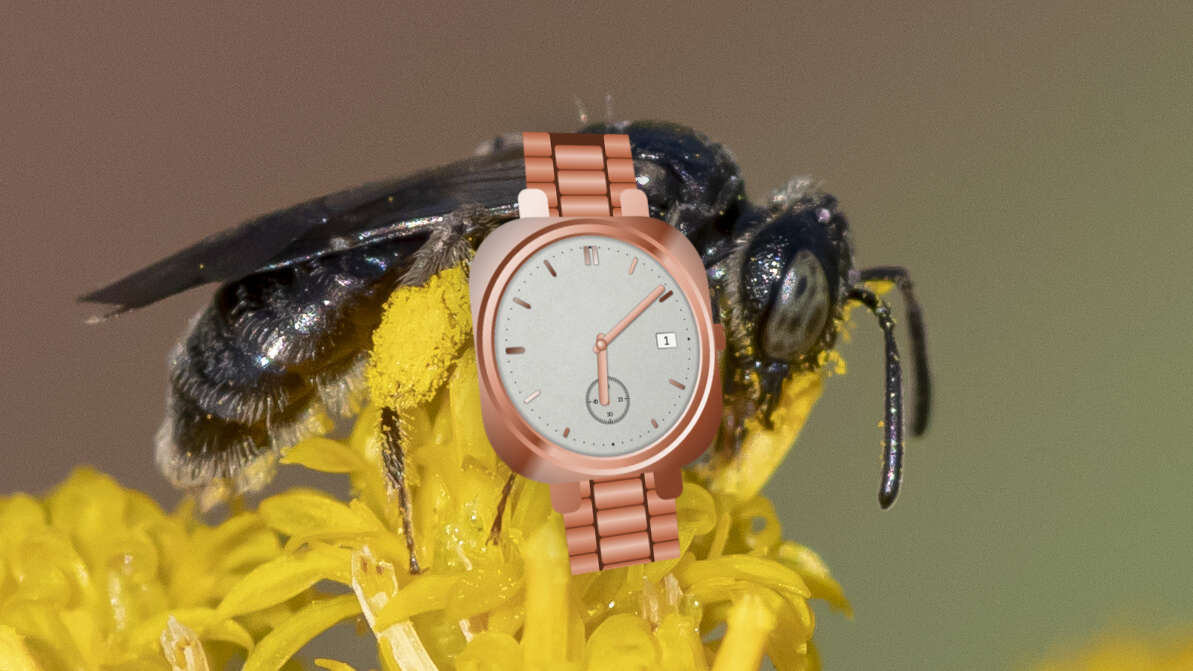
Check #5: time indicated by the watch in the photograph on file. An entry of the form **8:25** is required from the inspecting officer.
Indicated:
**6:09**
